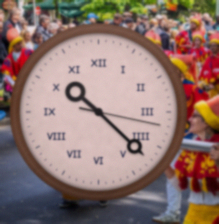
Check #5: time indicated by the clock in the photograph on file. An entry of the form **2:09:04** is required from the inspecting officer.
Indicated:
**10:22:17**
